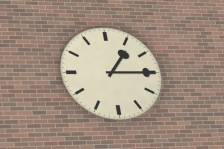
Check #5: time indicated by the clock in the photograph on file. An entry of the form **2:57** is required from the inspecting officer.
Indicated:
**1:15**
